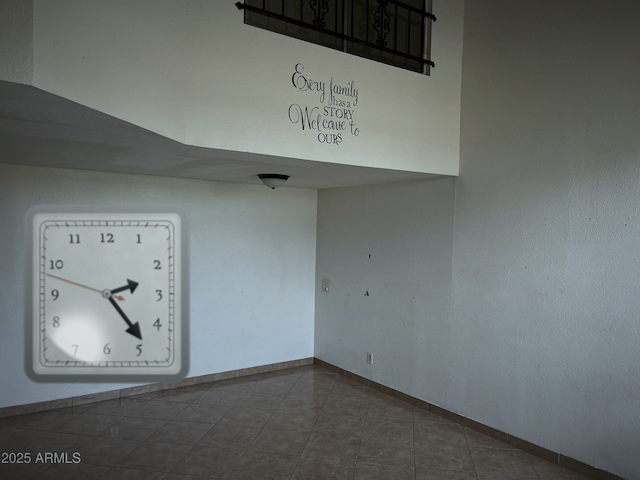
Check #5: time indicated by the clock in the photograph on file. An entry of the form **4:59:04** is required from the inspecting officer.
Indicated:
**2:23:48**
